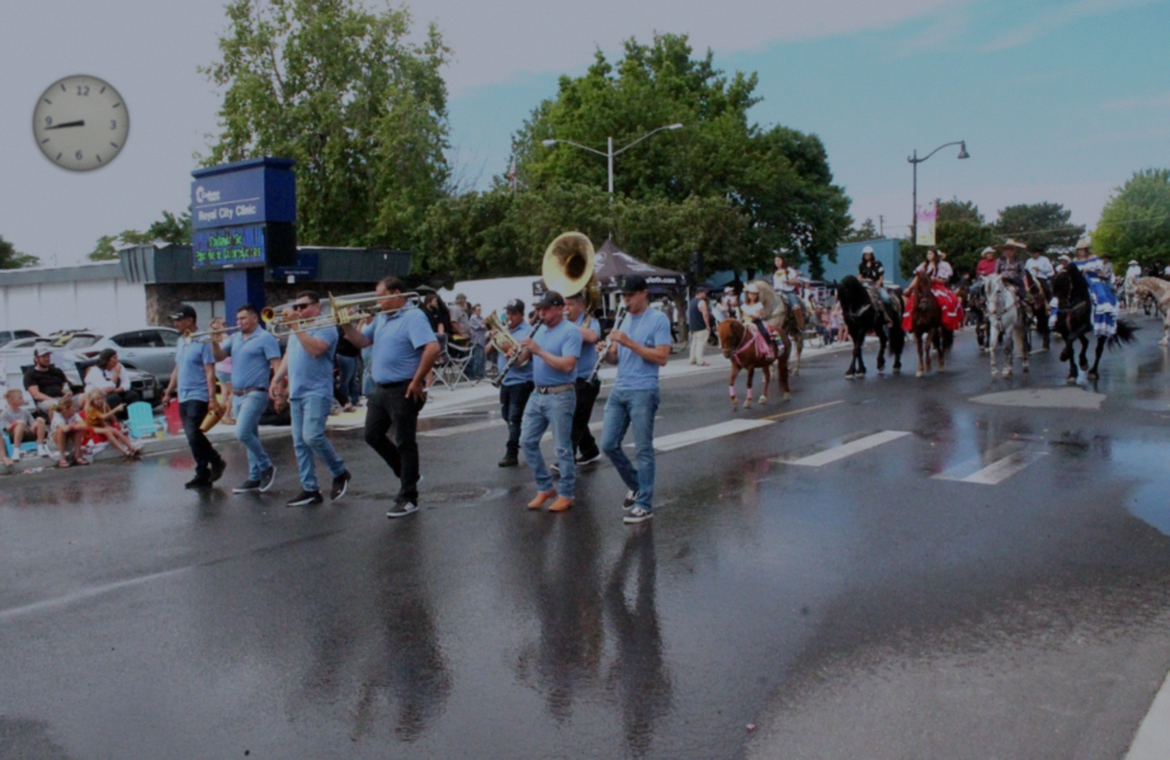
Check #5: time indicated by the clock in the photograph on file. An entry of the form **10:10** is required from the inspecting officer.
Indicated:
**8:43**
